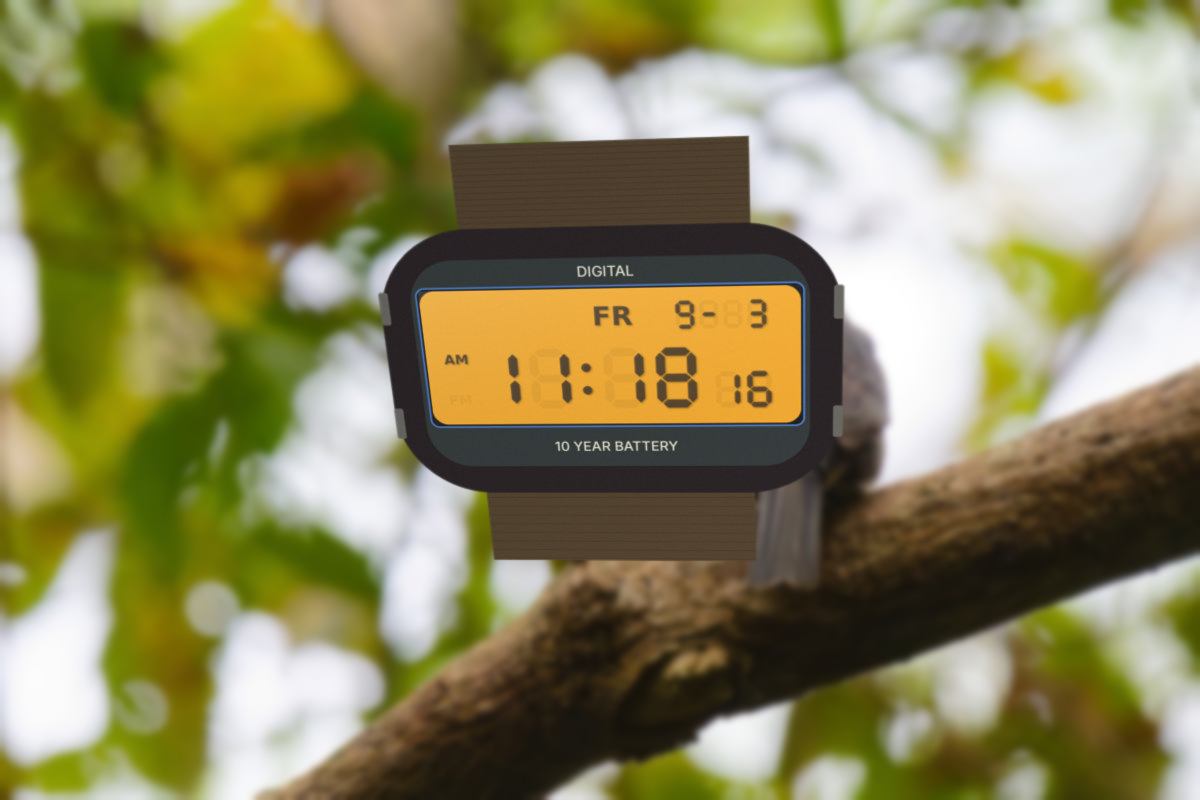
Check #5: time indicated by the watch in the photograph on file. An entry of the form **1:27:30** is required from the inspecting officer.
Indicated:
**11:18:16**
